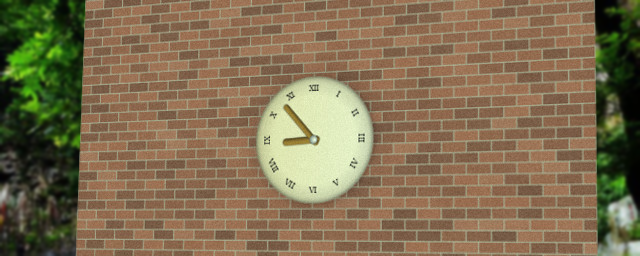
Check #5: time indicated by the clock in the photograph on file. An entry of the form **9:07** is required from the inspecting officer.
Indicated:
**8:53**
